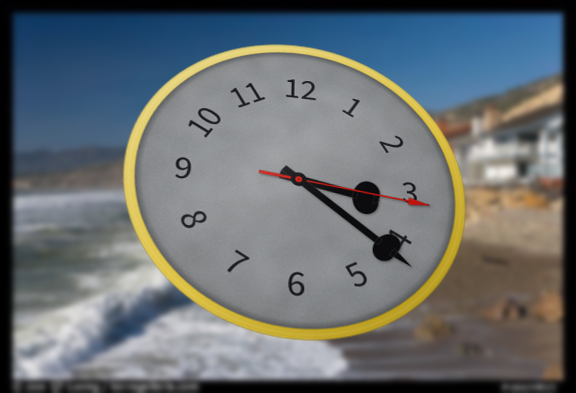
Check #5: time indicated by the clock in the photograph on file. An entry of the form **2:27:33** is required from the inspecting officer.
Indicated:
**3:21:16**
